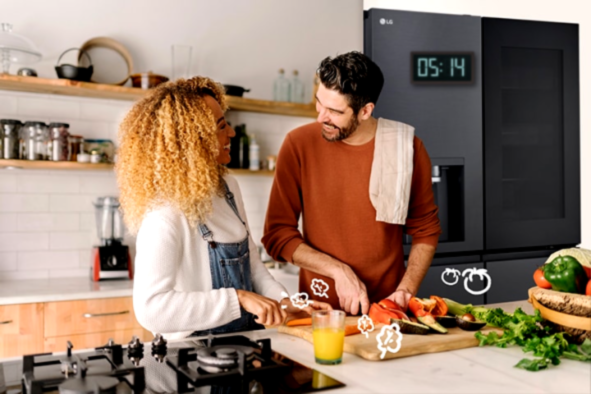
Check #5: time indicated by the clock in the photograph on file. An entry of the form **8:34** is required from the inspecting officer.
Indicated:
**5:14**
